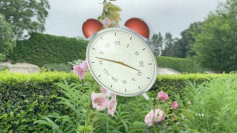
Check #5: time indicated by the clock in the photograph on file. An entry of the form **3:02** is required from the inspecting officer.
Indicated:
**3:47**
